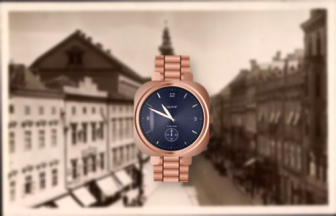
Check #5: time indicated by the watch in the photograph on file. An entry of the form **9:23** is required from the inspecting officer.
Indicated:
**10:49**
